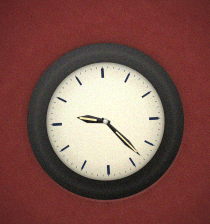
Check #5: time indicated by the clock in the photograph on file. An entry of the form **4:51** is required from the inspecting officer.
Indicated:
**9:23**
